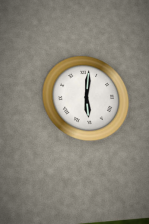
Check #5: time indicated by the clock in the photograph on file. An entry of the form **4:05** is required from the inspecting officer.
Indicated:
**6:02**
